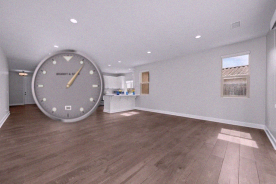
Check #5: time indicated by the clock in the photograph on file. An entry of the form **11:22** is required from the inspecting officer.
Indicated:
**1:06**
